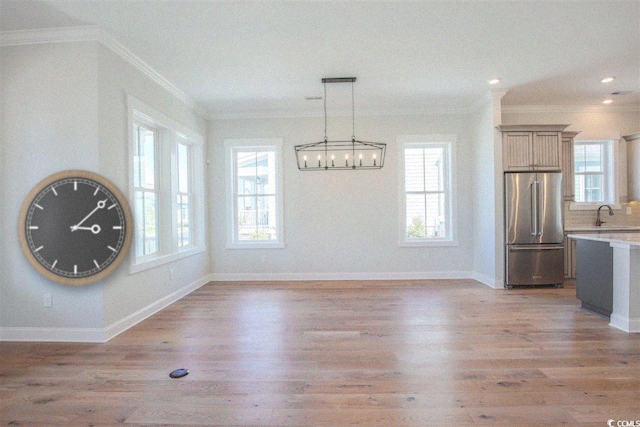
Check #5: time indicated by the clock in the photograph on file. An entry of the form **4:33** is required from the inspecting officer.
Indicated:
**3:08**
